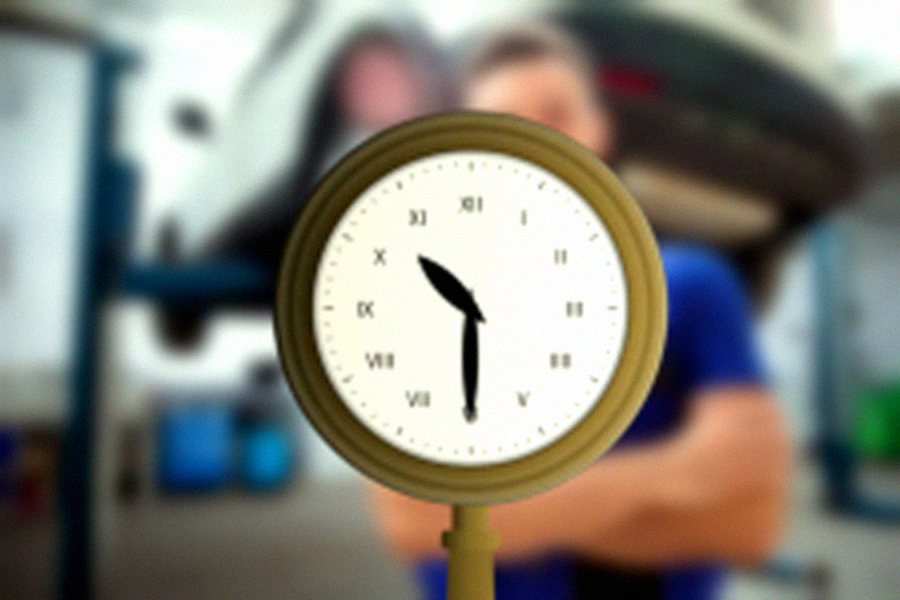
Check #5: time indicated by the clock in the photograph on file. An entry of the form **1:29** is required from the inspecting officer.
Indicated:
**10:30**
